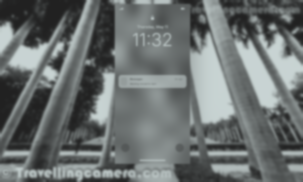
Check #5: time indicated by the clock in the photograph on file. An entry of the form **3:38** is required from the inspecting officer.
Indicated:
**11:32**
